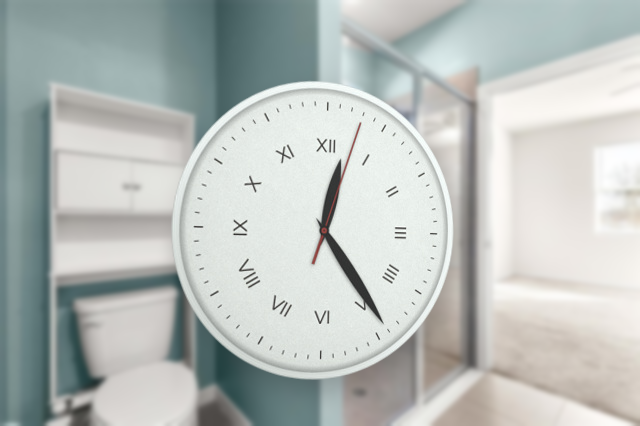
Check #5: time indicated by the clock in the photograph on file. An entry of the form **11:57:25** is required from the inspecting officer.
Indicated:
**12:24:03**
